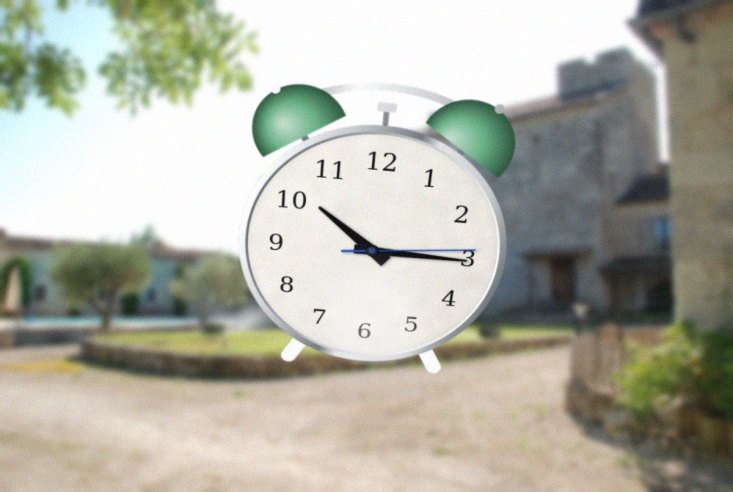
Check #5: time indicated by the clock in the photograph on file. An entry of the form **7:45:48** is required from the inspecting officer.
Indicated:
**10:15:14**
